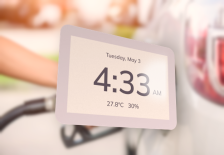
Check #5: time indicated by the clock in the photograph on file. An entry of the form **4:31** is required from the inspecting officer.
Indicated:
**4:33**
